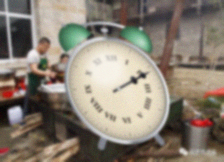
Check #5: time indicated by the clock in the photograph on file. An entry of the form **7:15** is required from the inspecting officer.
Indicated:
**2:11**
